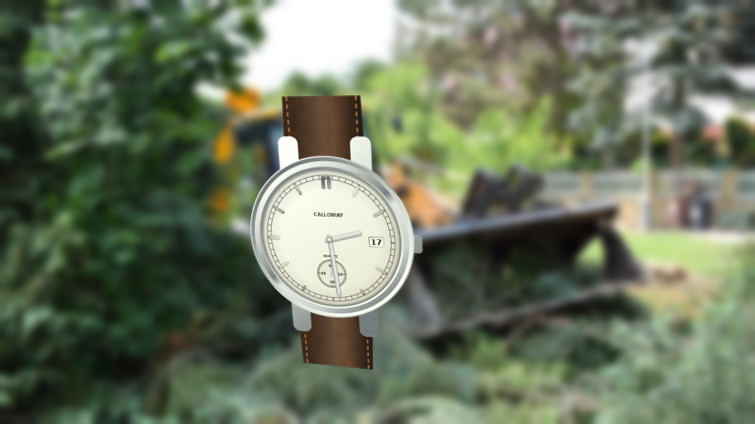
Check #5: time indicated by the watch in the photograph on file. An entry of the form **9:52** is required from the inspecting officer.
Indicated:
**2:29**
